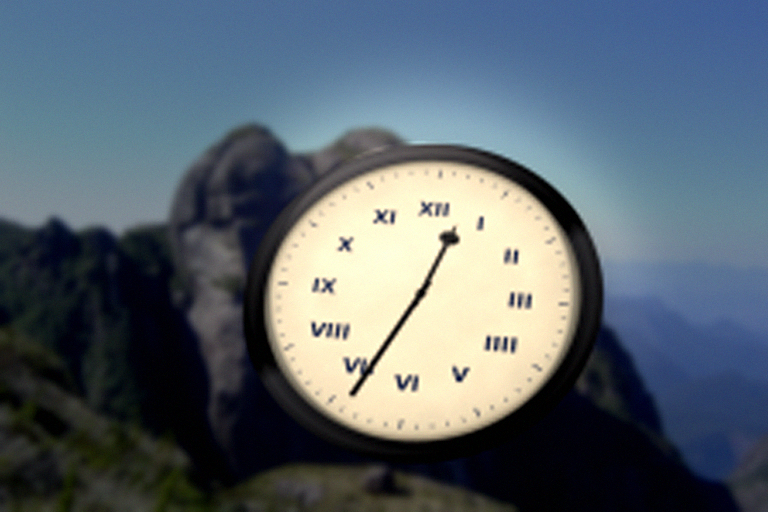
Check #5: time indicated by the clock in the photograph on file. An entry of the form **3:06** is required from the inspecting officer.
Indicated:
**12:34**
